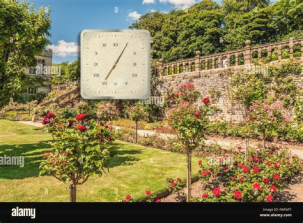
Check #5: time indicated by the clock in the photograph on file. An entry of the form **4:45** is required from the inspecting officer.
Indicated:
**7:05**
